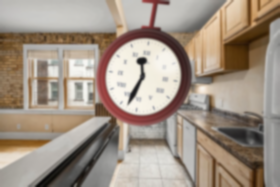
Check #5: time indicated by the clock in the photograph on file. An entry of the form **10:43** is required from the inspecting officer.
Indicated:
**11:33**
